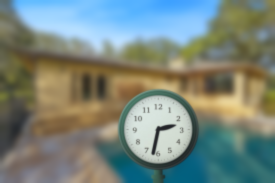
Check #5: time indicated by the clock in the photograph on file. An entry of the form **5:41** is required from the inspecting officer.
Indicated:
**2:32**
